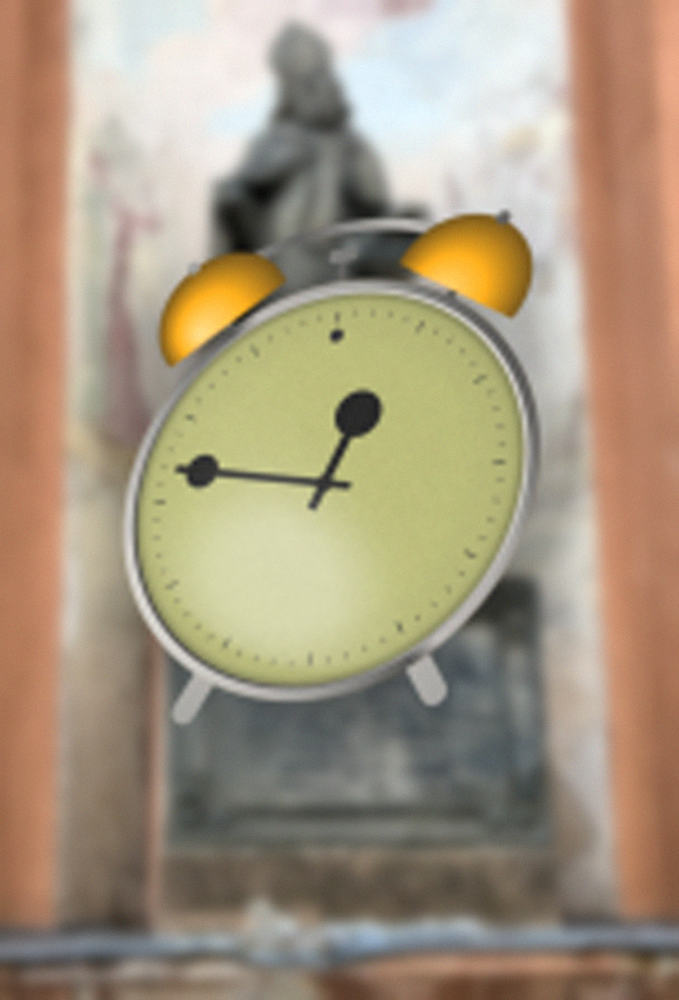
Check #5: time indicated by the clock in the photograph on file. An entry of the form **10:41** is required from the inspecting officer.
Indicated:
**12:47**
